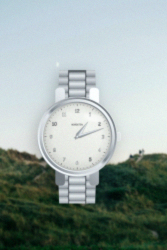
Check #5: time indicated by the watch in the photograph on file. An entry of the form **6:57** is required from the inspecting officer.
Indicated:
**1:12**
